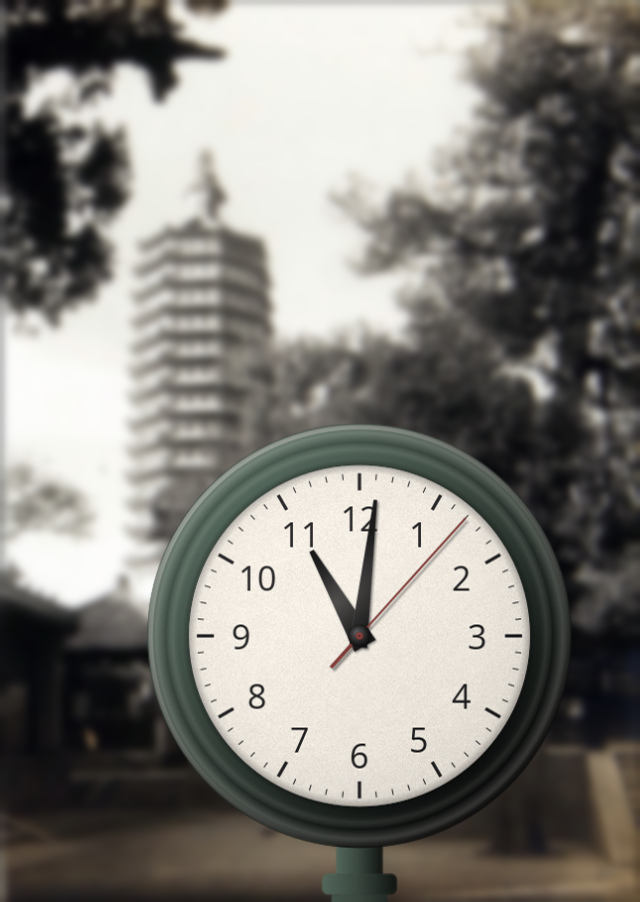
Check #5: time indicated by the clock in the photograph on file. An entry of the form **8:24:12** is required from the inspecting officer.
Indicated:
**11:01:07**
